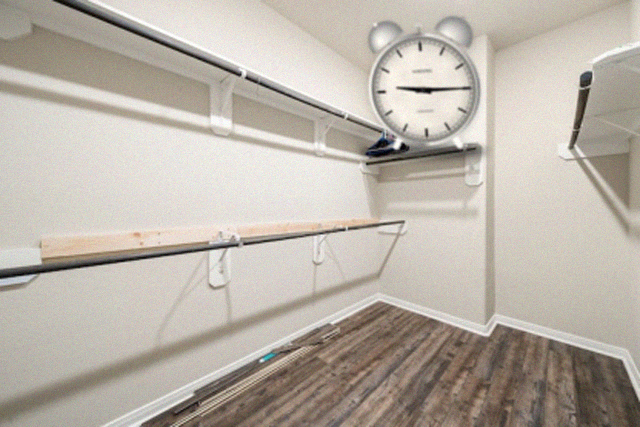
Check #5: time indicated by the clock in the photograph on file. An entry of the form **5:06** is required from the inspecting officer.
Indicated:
**9:15**
